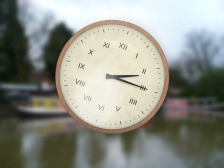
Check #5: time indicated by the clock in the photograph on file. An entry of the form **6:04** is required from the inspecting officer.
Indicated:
**2:15**
